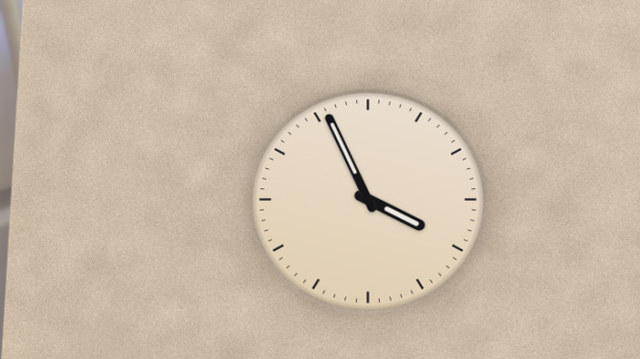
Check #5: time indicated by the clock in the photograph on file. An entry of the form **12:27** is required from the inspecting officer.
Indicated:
**3:56**
